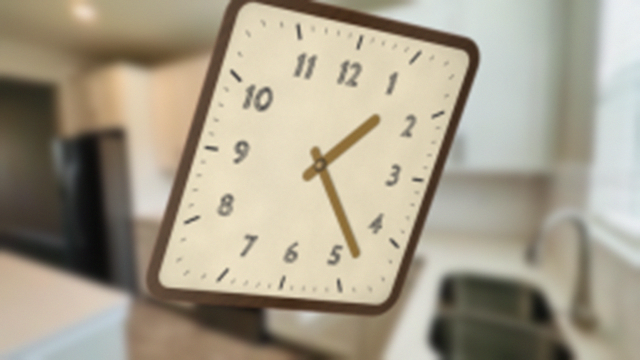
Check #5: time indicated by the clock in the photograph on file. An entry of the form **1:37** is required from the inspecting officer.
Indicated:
**1:23**
